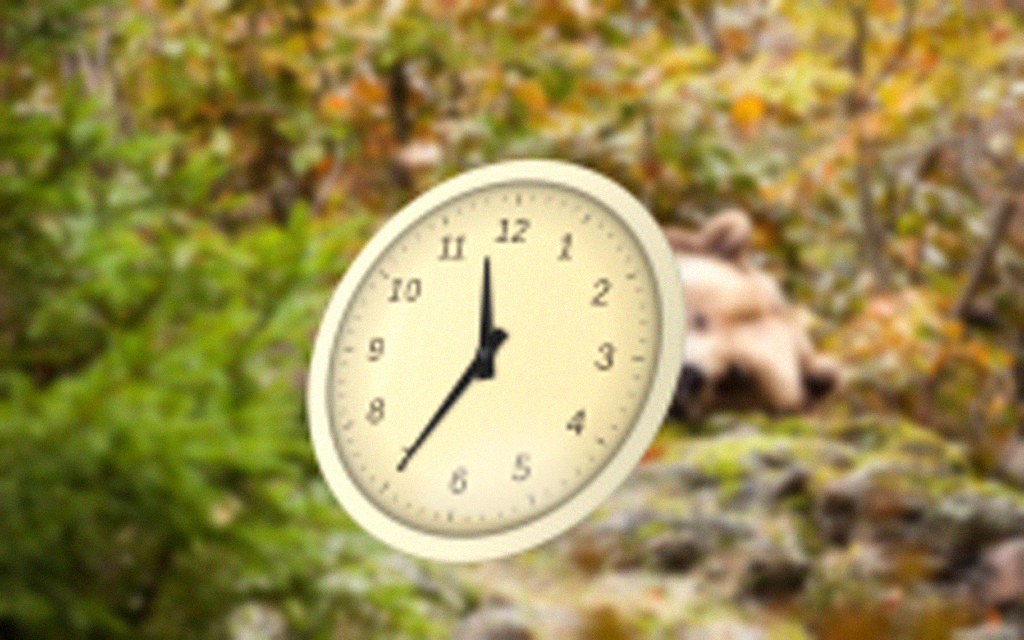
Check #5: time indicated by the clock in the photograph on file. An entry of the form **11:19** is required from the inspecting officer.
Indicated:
**11:35**
